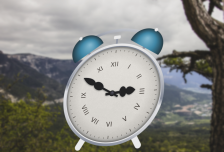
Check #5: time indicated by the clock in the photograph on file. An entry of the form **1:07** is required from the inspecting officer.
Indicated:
**2:50**
